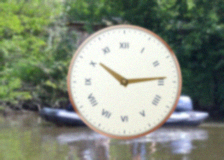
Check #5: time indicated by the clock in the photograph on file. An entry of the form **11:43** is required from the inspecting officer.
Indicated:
**10:14**
